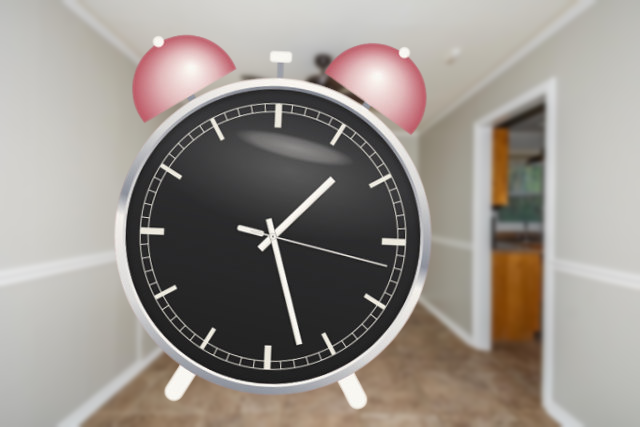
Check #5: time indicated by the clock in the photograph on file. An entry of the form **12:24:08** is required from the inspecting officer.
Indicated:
**1:27:17**
